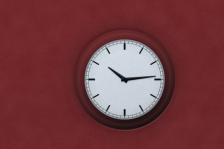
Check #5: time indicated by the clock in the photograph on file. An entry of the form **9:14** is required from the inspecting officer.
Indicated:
**10:14**
